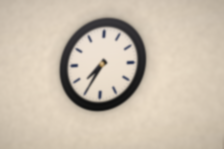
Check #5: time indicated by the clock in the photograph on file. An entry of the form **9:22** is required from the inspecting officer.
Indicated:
**7:35**
